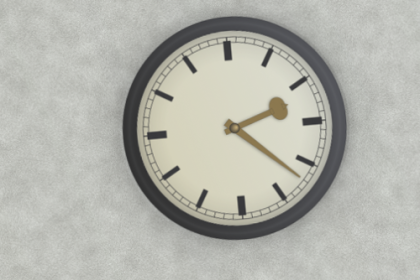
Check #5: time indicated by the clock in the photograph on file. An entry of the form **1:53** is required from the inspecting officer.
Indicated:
**2:22**
